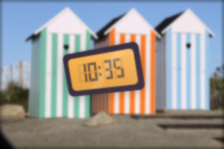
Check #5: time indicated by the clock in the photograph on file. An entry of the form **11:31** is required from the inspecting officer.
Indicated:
**10:35**
